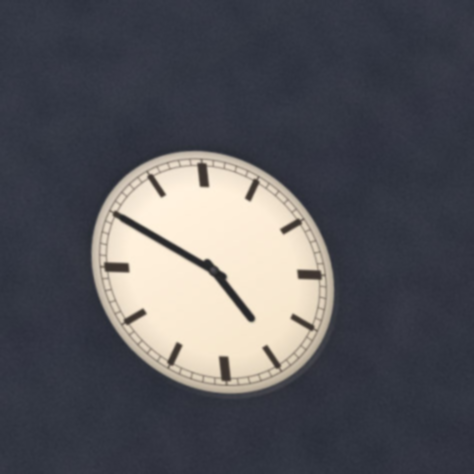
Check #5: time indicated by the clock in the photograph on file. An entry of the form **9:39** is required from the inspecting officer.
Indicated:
**4:50**
